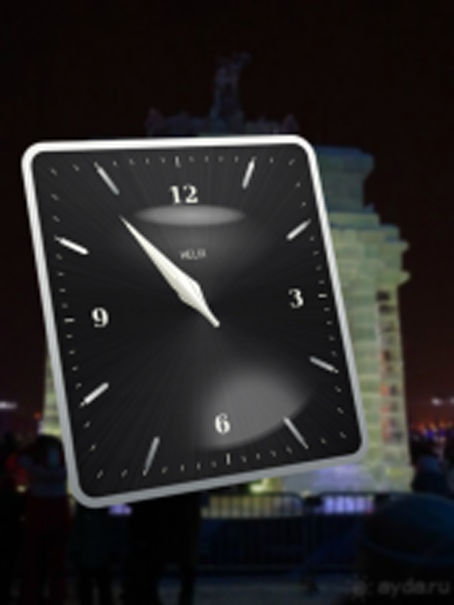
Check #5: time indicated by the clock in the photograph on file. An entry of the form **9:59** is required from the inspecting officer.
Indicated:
**10:54**
